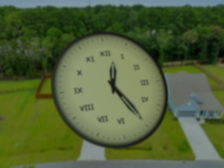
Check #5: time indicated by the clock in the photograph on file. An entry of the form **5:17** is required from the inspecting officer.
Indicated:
**12:25**
